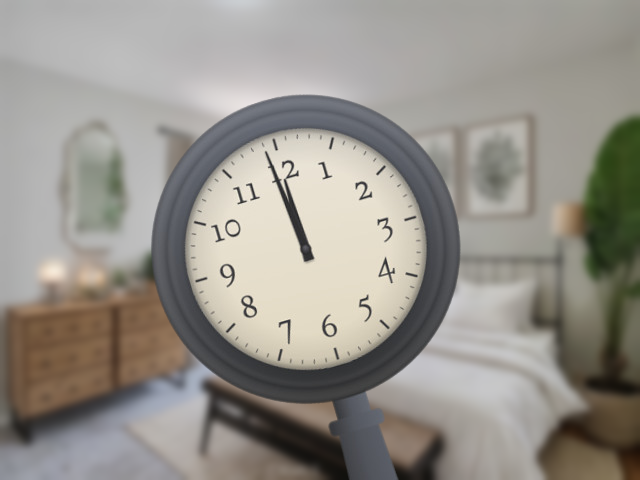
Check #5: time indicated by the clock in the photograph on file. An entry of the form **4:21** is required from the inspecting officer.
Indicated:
**11:59**
